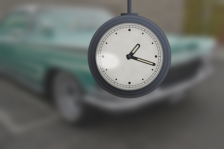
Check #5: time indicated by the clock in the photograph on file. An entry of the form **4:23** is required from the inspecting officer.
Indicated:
**1:18**
